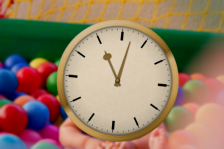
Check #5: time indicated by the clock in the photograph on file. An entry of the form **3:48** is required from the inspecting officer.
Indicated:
**11:02**
